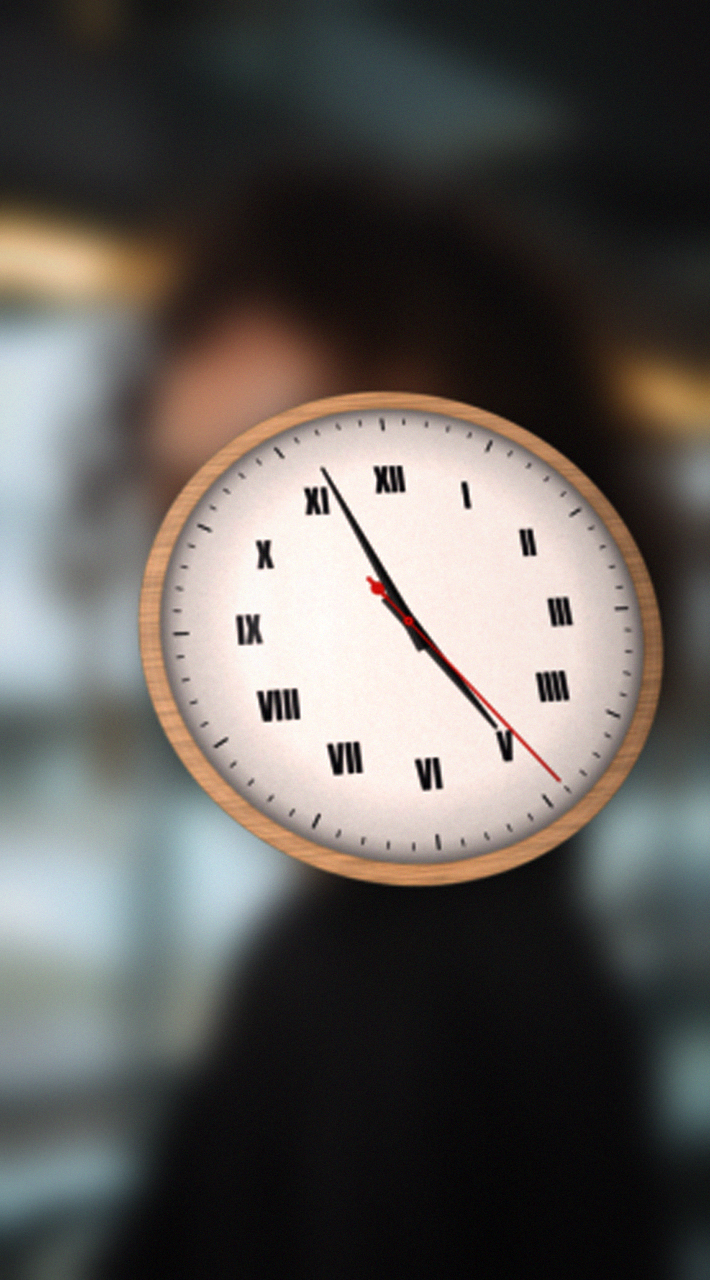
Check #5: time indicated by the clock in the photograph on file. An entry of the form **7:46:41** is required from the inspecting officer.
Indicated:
**4:56:24**
